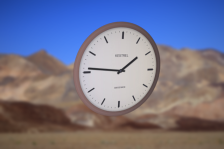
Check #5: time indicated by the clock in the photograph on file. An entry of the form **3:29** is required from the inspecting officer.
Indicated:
**1:46**
